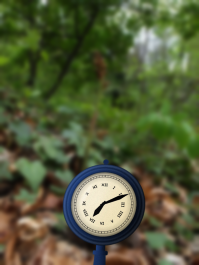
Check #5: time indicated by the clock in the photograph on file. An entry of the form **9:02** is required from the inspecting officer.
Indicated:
**7:11**
